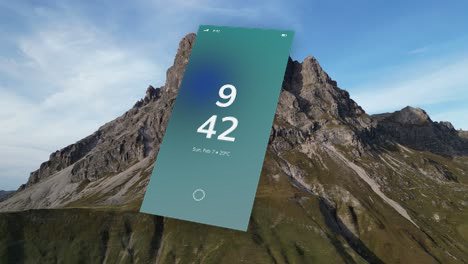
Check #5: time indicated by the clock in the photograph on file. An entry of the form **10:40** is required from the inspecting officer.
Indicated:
**9:42**
